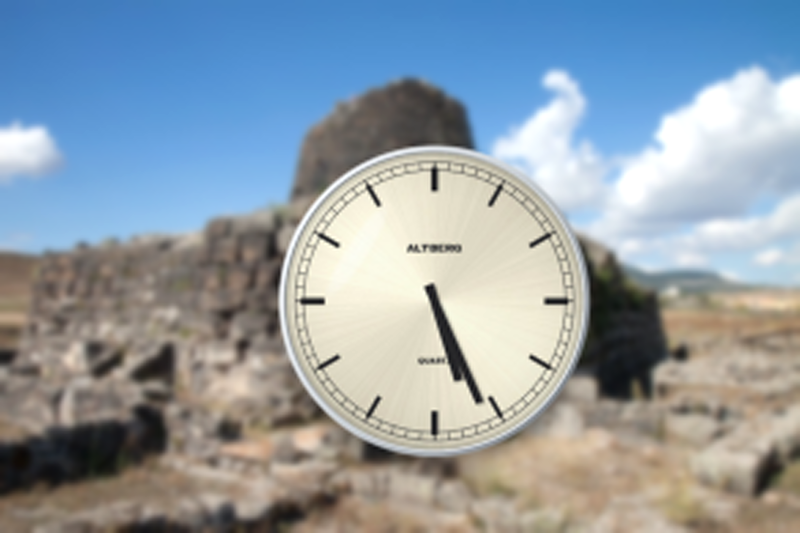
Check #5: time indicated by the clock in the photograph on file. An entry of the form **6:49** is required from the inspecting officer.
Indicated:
**5:26**
